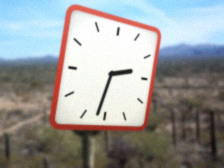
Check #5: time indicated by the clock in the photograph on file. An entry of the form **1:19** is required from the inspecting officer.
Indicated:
**2:32**
